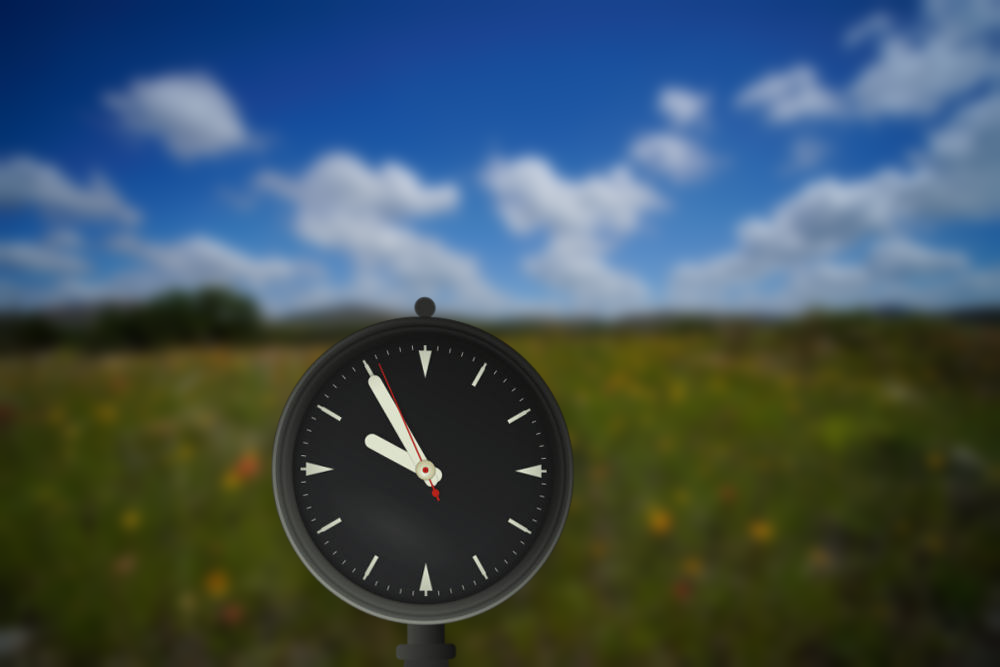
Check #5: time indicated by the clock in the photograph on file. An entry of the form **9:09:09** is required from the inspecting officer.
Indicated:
**9:54:56**
